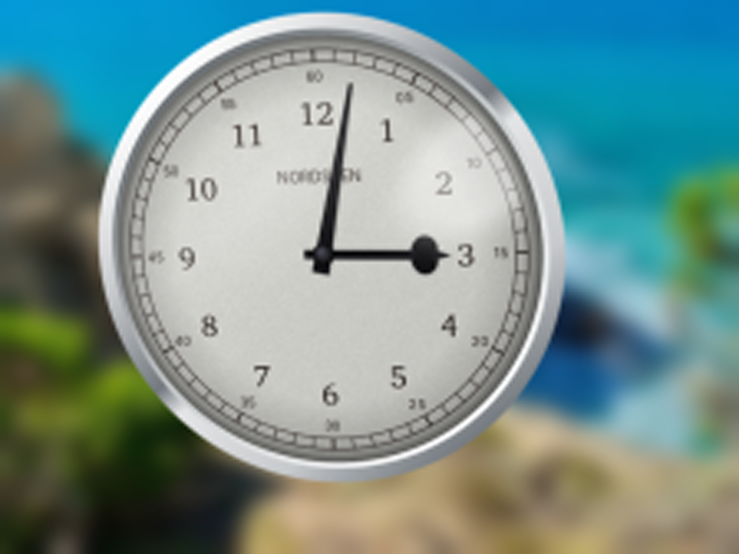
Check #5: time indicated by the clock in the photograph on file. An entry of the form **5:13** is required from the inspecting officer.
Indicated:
**3:02**
